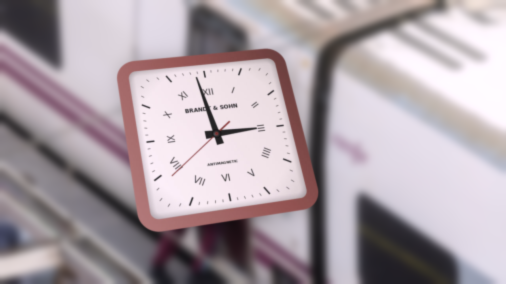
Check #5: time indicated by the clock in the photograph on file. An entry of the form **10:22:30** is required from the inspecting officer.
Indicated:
**2:58:39**
